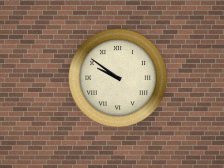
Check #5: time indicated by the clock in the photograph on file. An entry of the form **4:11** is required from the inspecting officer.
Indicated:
**9:51**
